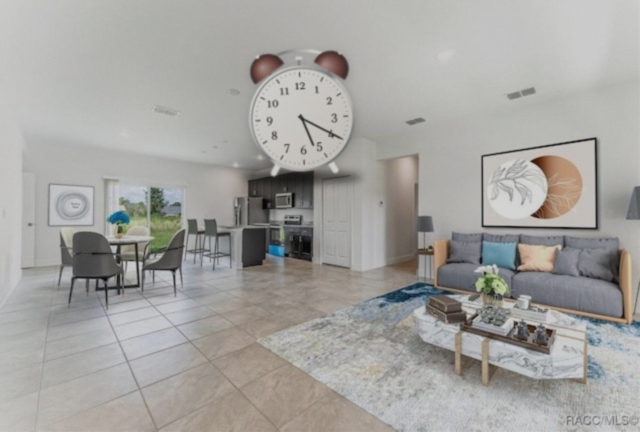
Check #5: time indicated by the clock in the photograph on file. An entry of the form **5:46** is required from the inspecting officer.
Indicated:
**5:20**
